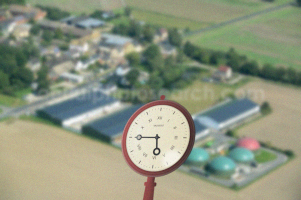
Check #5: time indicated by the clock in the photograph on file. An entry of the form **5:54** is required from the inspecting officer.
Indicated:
**5:45**
